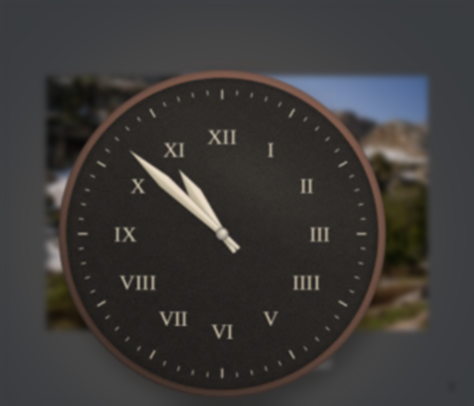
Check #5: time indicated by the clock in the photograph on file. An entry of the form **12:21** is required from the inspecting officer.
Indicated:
**10:52**
